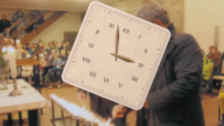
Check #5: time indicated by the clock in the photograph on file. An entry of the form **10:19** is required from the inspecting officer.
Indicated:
**2:57**
